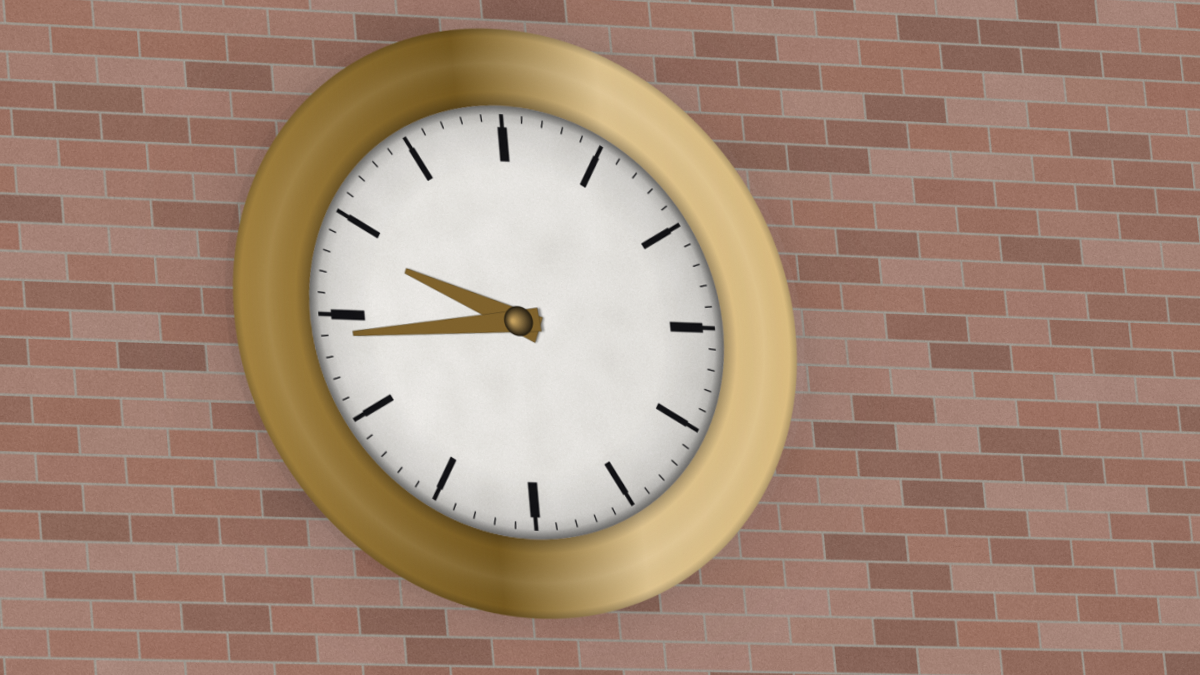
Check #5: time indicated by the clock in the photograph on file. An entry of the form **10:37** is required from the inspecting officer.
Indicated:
**9:44**
